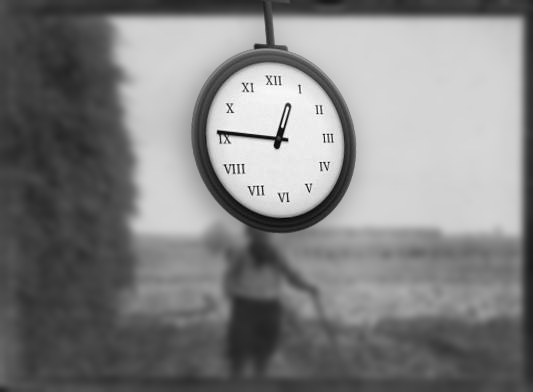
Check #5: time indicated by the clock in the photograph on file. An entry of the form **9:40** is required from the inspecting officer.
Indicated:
**12:46**
